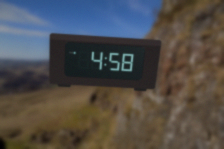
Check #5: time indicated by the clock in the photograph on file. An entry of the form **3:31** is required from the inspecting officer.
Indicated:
**4:58**
